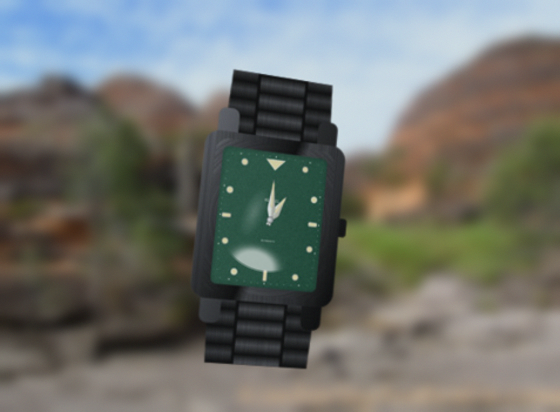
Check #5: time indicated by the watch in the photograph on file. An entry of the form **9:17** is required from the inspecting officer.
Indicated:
**1:00**
